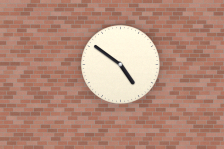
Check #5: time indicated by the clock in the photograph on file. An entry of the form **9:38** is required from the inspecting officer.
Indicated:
**4:51**
